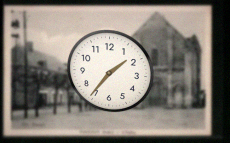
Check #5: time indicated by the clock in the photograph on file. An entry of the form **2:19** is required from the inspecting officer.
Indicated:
**1:36**
